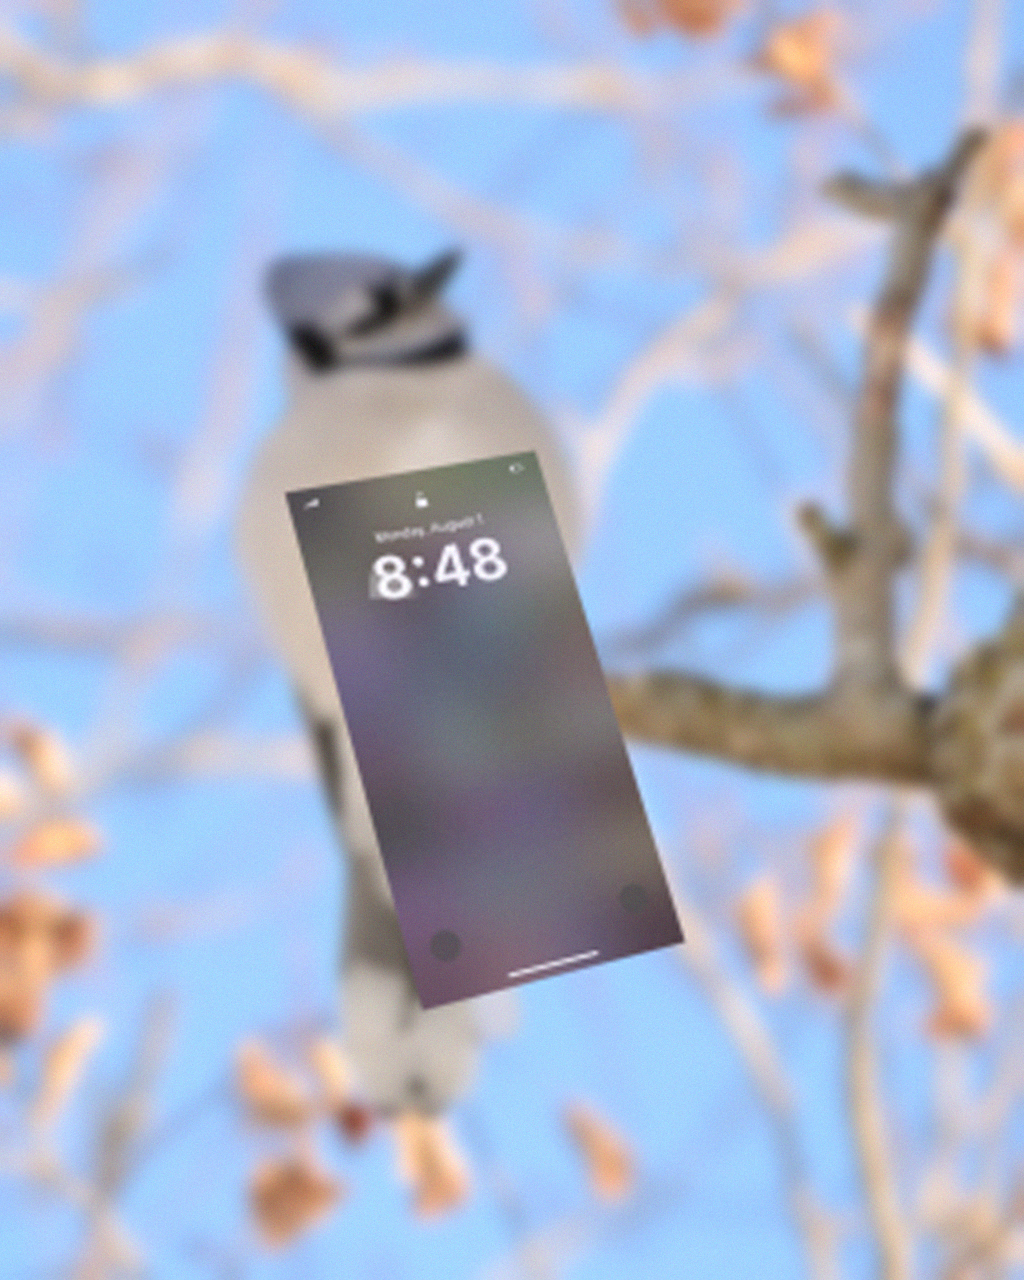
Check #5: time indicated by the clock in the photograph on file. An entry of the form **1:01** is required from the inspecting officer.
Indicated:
**8:48**
